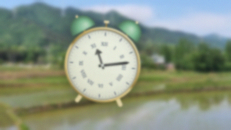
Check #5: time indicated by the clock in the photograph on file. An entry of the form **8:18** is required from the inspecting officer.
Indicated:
**11:13**
